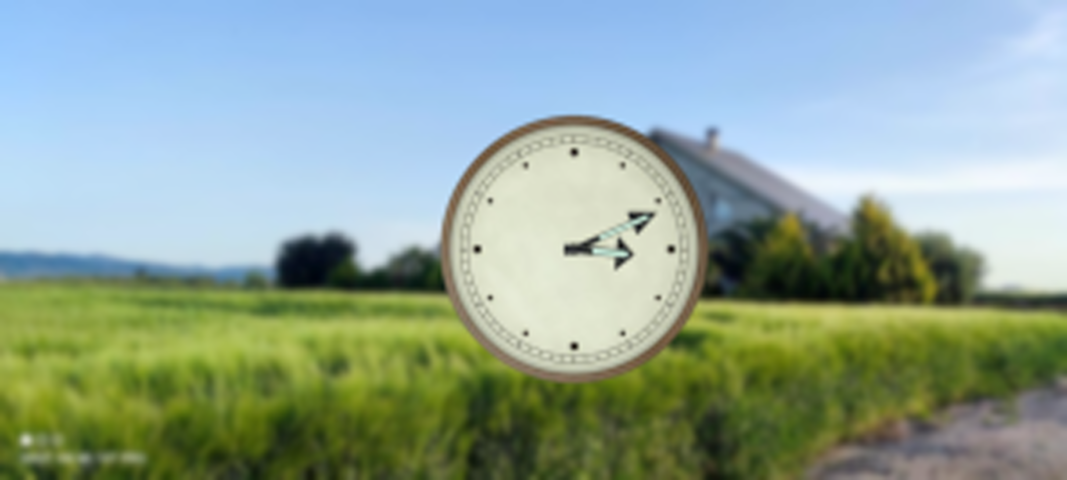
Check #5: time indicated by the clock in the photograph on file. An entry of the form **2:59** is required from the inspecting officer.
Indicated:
**3:11**
